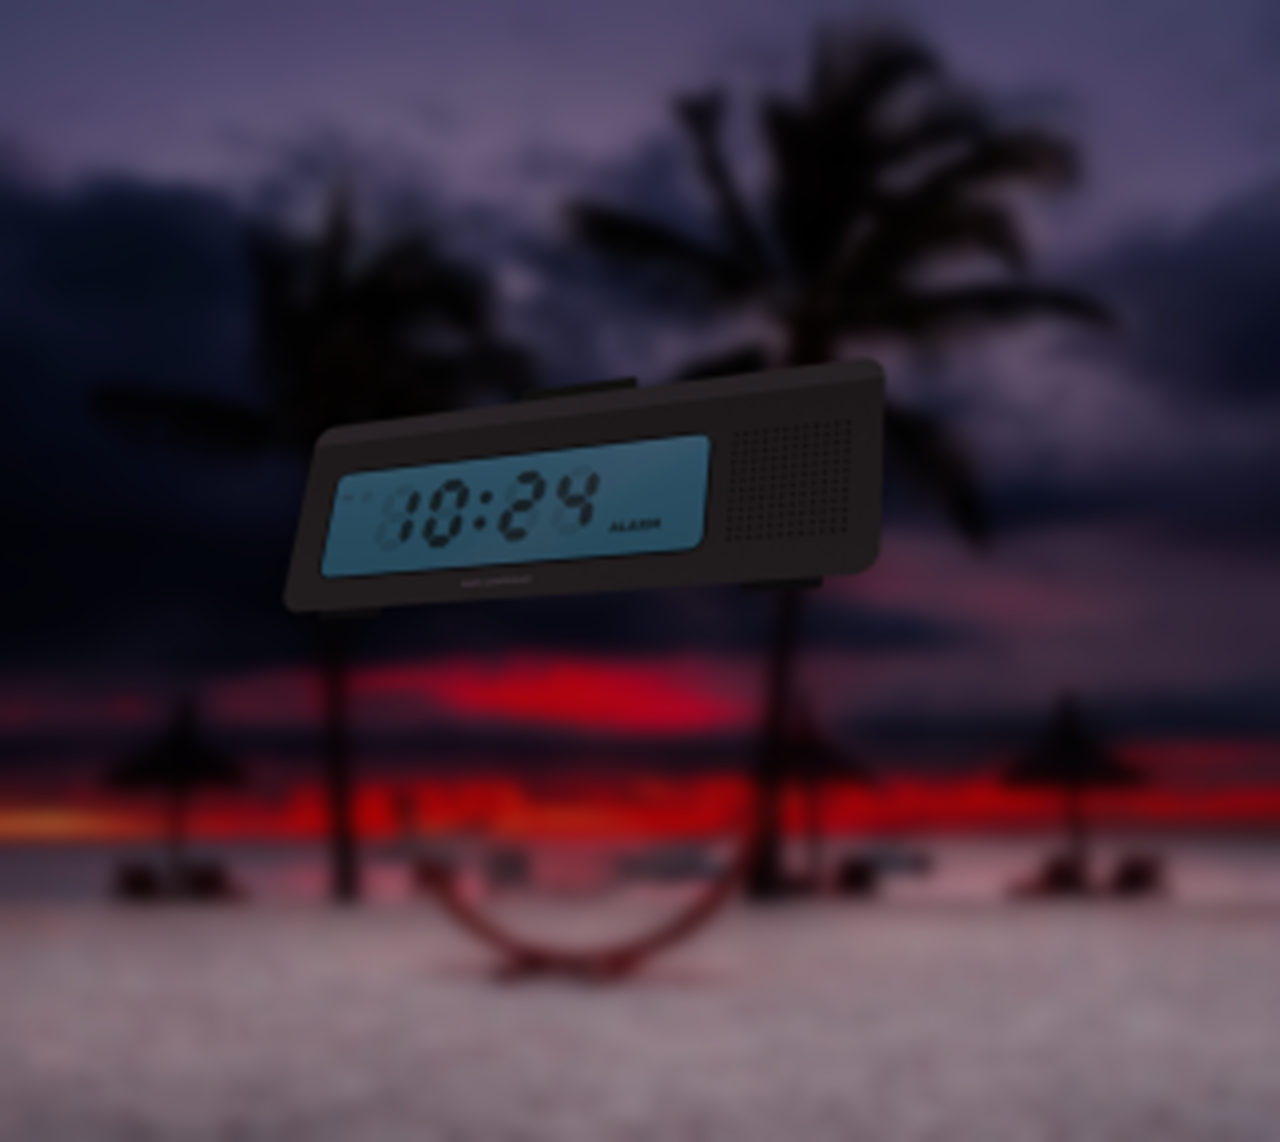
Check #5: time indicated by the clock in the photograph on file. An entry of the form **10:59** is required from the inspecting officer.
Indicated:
**10:24**
